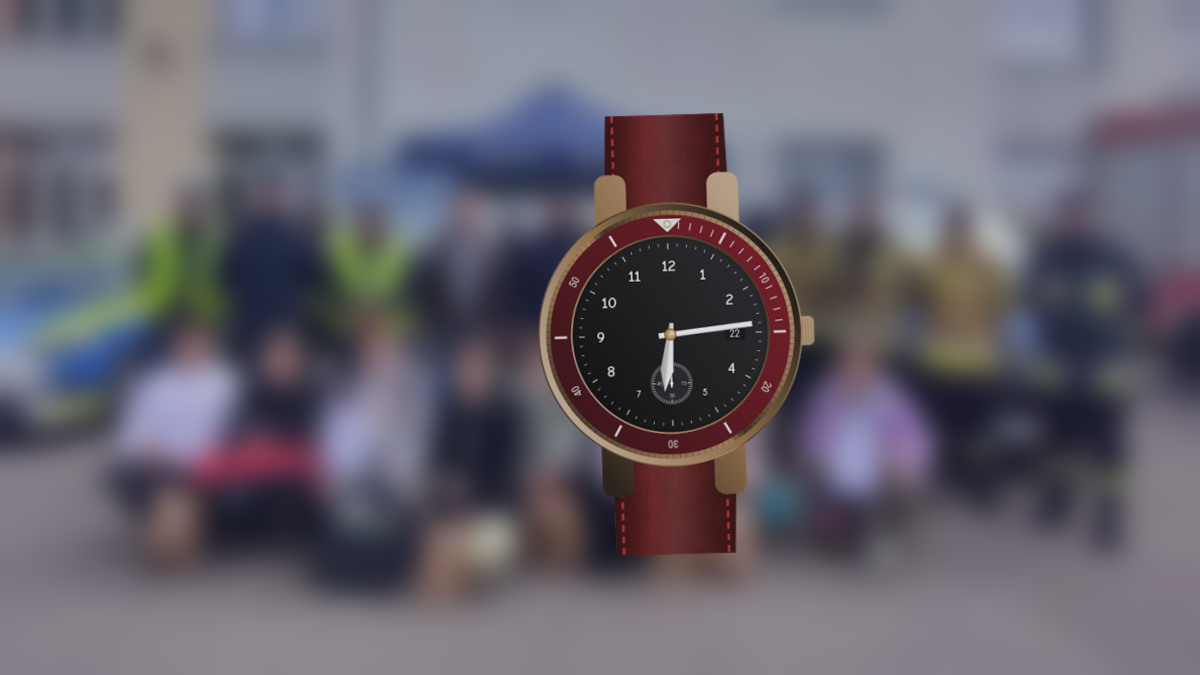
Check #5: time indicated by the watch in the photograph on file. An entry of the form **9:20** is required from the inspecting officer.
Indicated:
**6:14**
